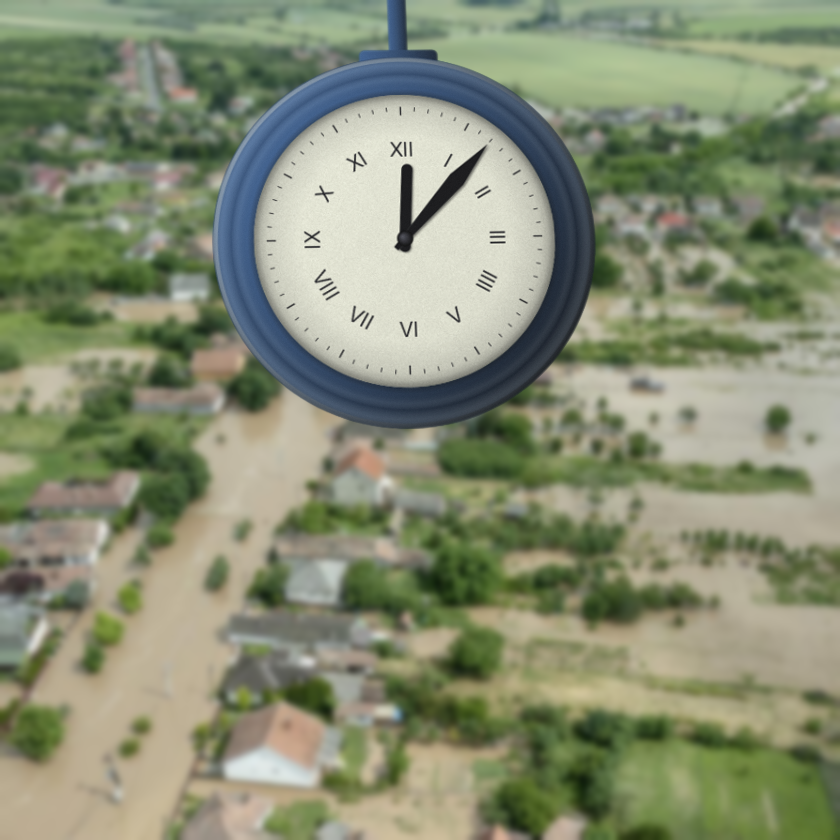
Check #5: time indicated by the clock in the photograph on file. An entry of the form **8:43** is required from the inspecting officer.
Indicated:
**12:07**
